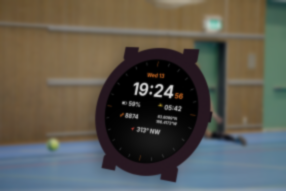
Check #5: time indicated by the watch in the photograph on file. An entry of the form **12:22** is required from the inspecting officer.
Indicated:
**19:24**
